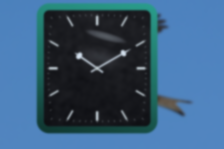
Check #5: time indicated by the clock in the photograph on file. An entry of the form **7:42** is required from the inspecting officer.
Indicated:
**10:10**
